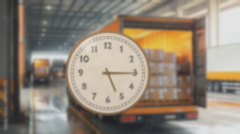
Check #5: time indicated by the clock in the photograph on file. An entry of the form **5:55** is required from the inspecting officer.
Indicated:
**5:15**
